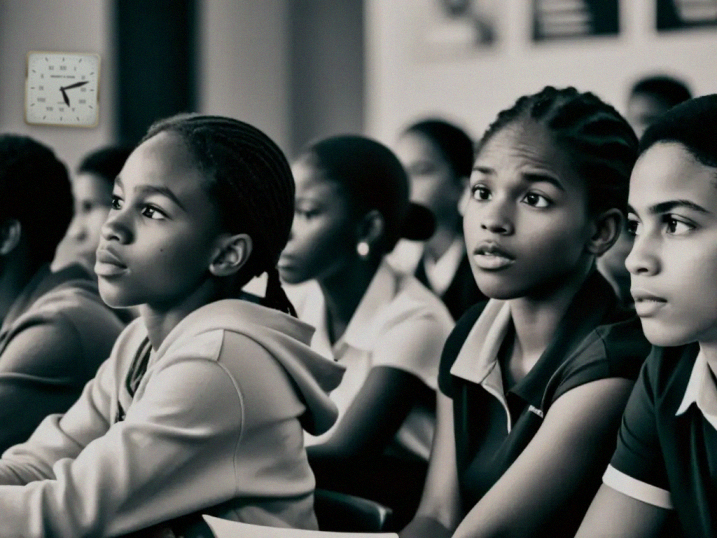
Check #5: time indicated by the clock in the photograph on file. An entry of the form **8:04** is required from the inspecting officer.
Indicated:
**5:12**
